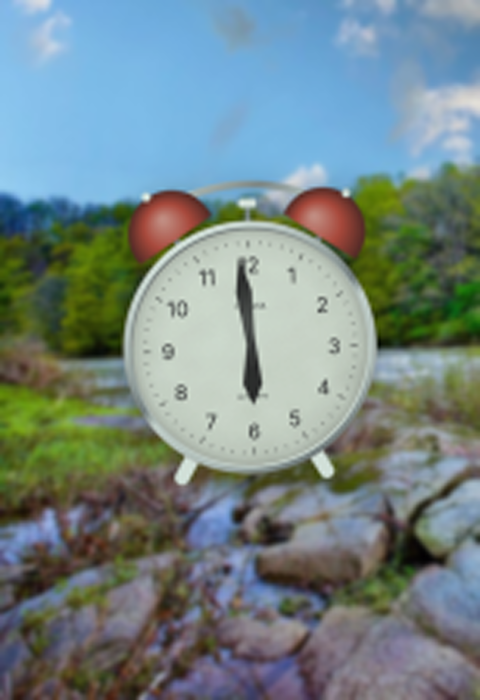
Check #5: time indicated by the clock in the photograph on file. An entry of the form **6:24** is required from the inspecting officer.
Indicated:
**5:59**
